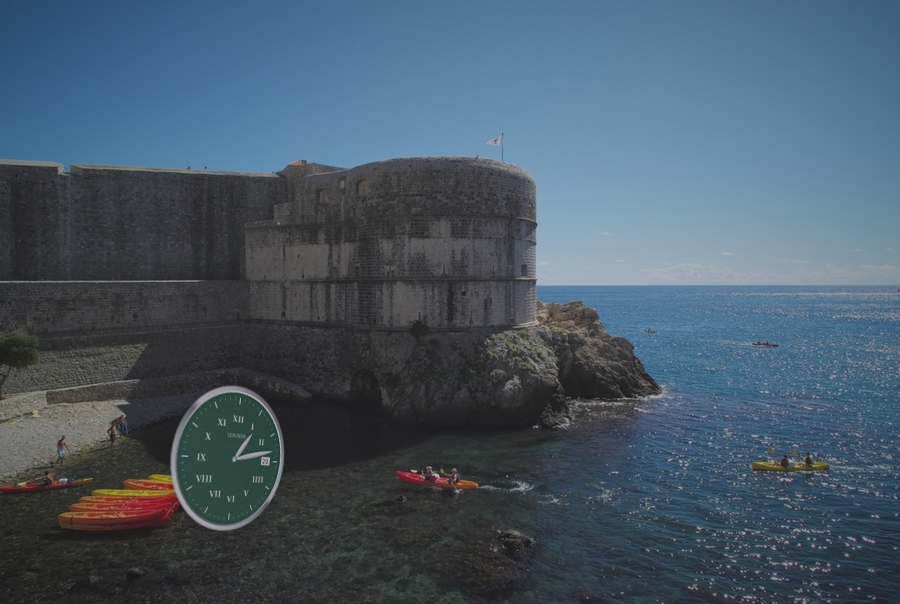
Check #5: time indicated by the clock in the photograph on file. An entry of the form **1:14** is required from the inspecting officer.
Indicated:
**1:13**
